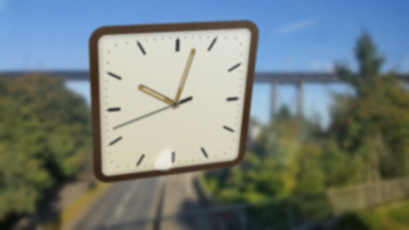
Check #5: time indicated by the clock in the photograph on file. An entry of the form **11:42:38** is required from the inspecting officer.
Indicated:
**10:02:42**
